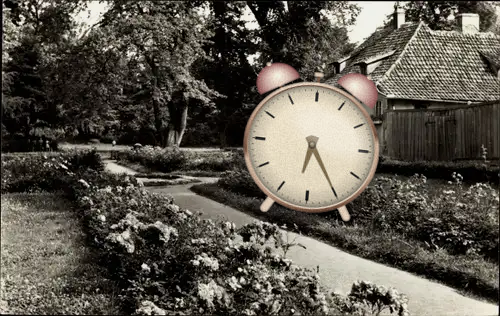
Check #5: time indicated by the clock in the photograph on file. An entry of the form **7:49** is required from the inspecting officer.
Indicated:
**6:25**
